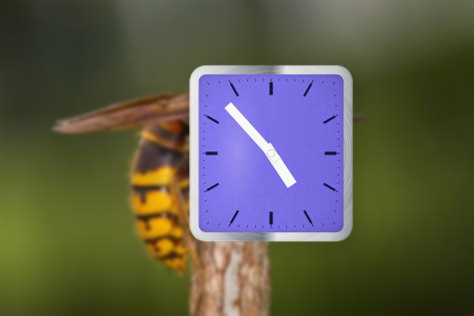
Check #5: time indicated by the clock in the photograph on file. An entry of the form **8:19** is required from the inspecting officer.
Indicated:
**4:53**
